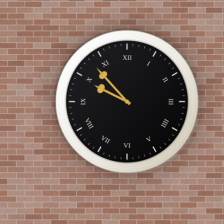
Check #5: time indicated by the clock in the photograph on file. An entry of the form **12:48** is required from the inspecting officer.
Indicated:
**9:53**
